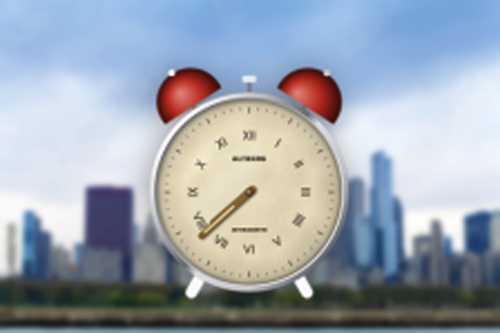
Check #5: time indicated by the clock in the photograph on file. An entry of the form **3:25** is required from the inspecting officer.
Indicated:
**7:38**
